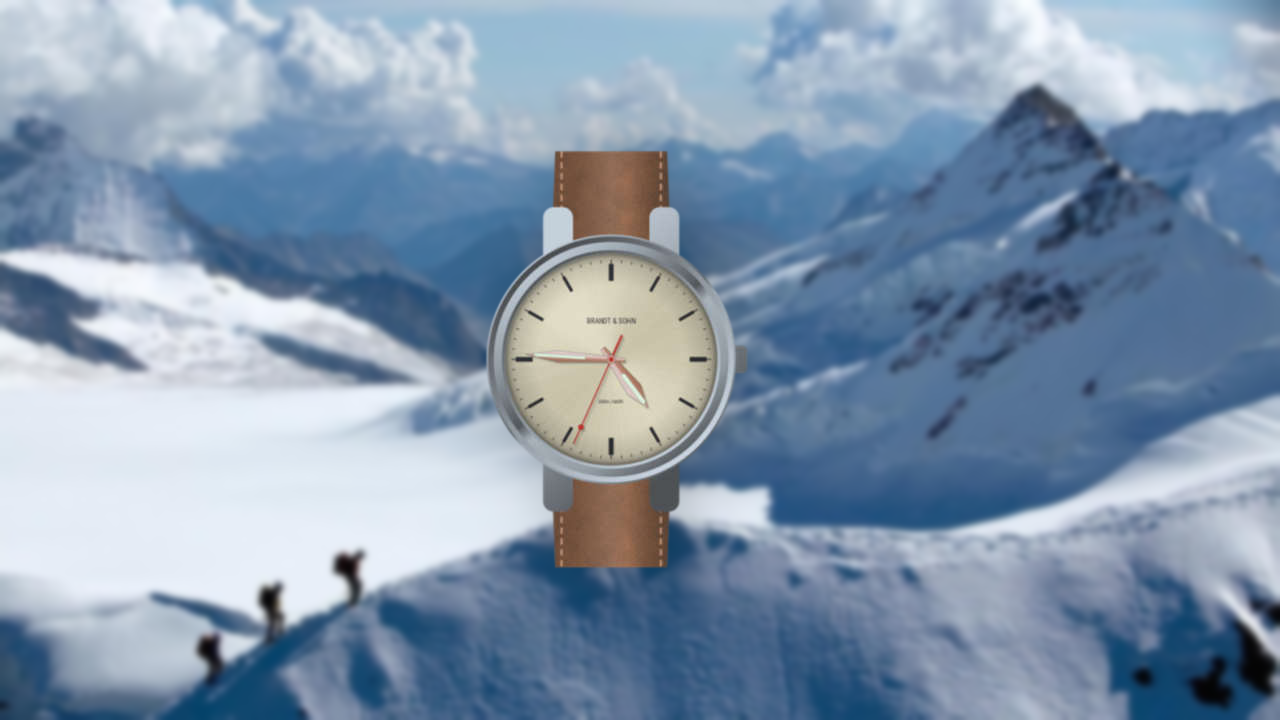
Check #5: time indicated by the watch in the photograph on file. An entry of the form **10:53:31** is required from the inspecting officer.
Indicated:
**4:45:34**
